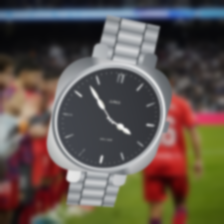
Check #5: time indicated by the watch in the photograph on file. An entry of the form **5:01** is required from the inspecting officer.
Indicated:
**3:53**
